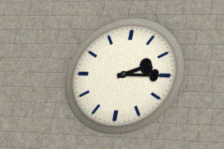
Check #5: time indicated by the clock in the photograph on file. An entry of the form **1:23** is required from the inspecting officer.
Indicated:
**2:15**
